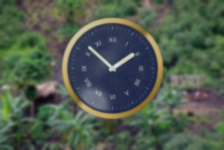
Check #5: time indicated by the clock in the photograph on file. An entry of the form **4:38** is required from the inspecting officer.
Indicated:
**1:52**
